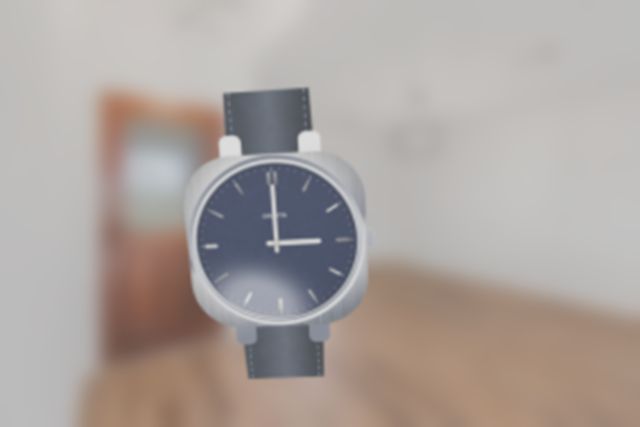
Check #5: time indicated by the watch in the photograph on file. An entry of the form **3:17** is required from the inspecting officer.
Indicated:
**3:00**
